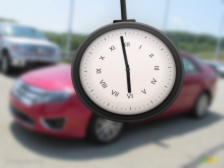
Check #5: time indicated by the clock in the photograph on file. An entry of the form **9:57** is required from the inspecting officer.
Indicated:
**5:59**
